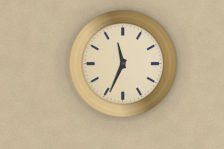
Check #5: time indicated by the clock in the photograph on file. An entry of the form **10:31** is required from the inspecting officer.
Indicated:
**11:34**
